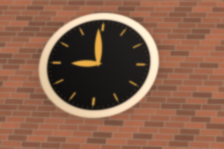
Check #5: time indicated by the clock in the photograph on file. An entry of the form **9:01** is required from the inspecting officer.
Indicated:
**8:59**
